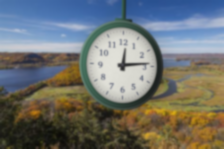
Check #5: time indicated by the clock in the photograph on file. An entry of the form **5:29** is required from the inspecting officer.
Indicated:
**12:14**
